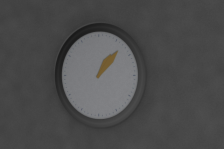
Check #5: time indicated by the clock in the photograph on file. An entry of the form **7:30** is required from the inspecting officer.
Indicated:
**1:07**
